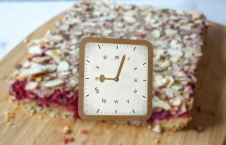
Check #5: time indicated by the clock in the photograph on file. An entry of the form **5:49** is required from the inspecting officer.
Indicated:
**9:03**
